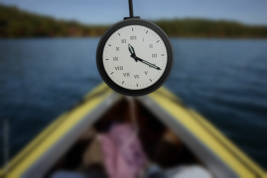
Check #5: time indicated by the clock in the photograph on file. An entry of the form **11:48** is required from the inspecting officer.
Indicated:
**11:20**
